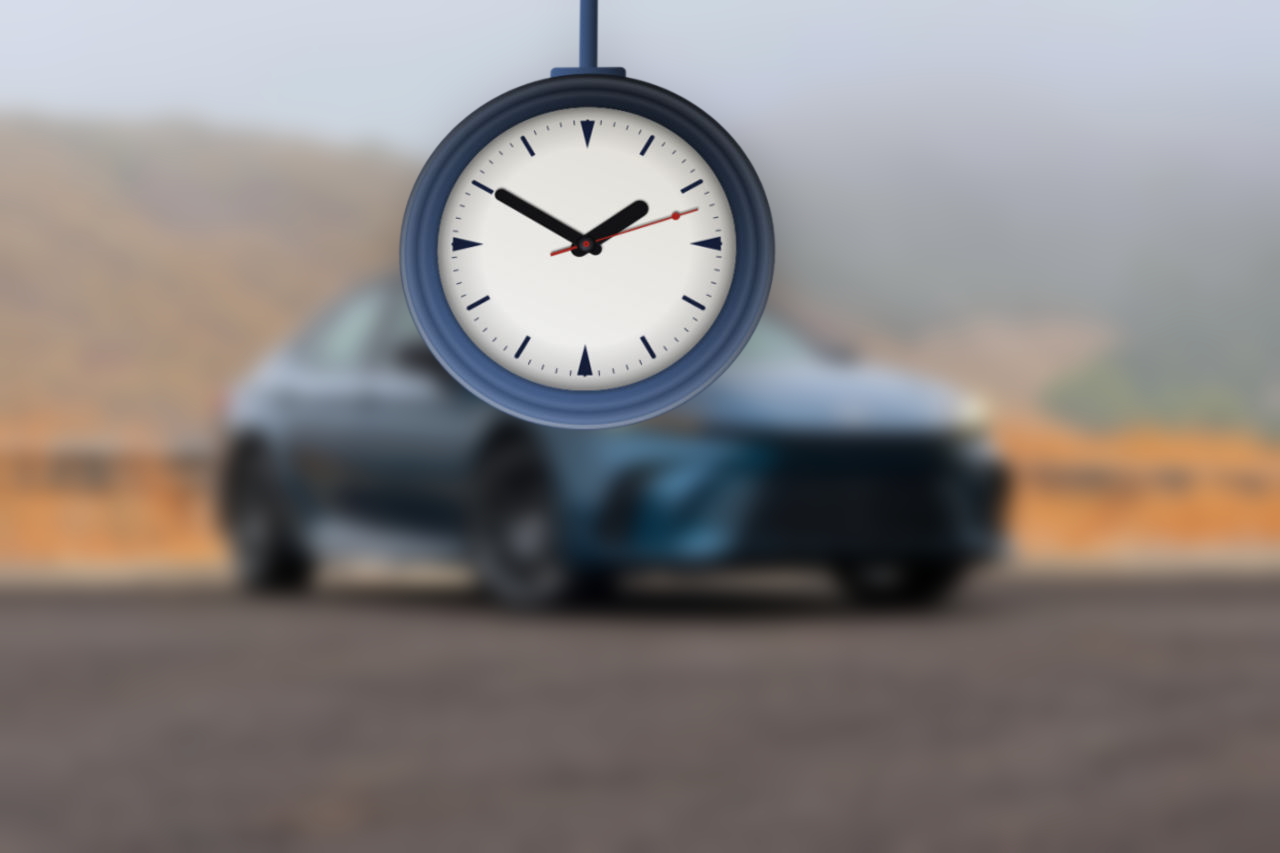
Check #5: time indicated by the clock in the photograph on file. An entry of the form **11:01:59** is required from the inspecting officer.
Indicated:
**1:50:12**
